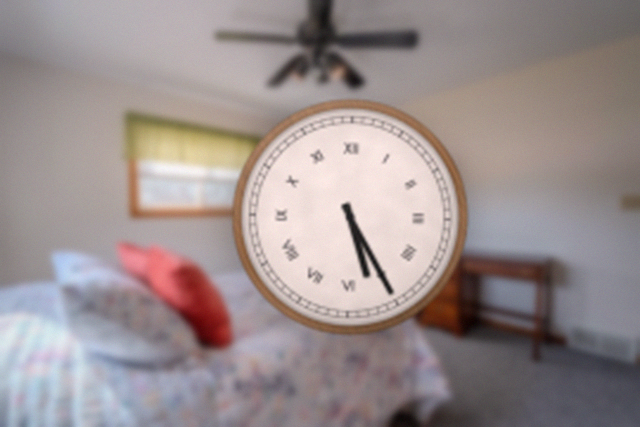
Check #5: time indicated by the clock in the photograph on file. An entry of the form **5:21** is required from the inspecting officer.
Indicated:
**5:25**
